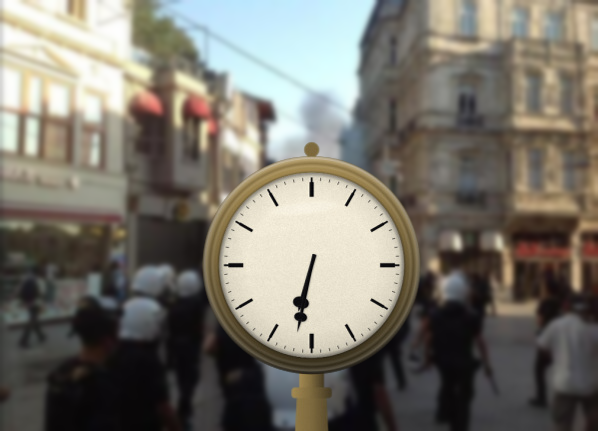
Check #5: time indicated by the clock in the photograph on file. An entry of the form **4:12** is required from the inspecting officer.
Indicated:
**6:32**
